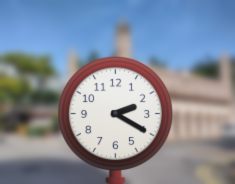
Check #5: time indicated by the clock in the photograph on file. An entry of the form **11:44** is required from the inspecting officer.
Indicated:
**2:20**
